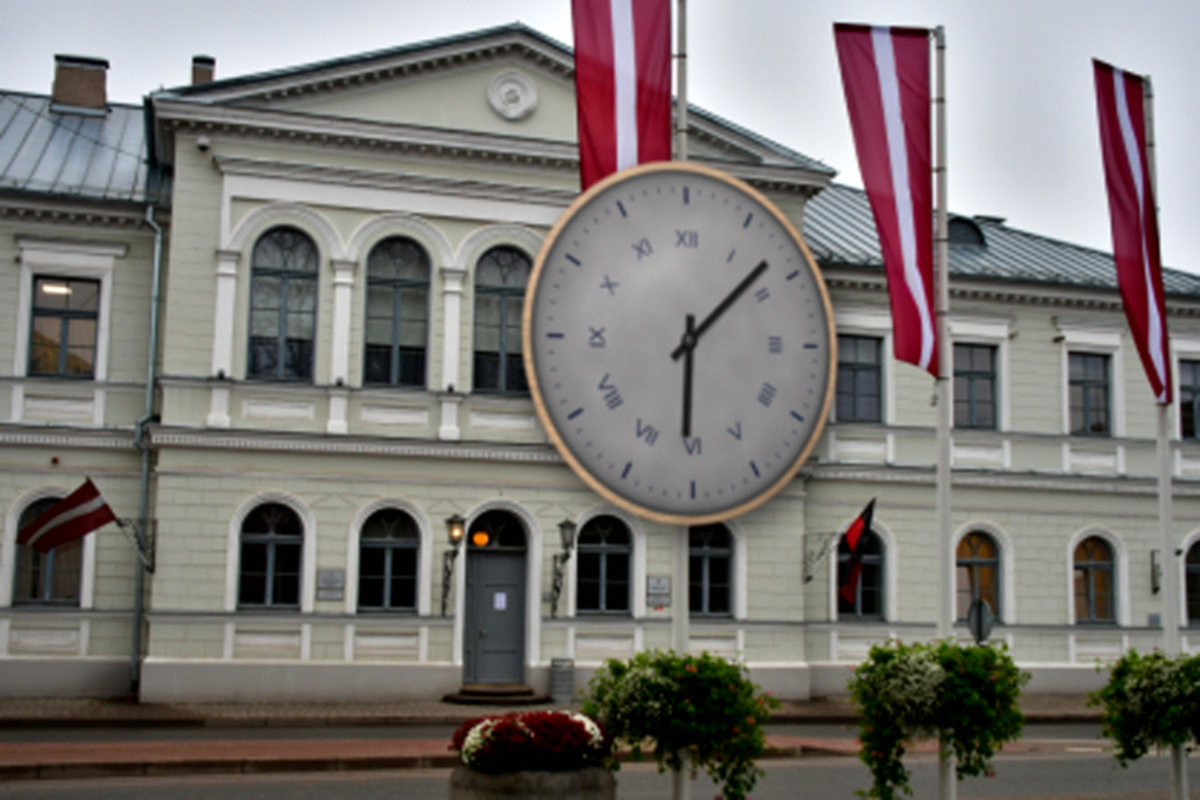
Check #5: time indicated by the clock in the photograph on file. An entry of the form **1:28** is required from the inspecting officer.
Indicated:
**6:08**
